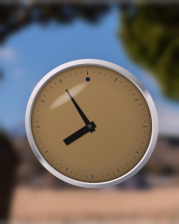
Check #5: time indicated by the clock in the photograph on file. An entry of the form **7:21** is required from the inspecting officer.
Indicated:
**7:55**
